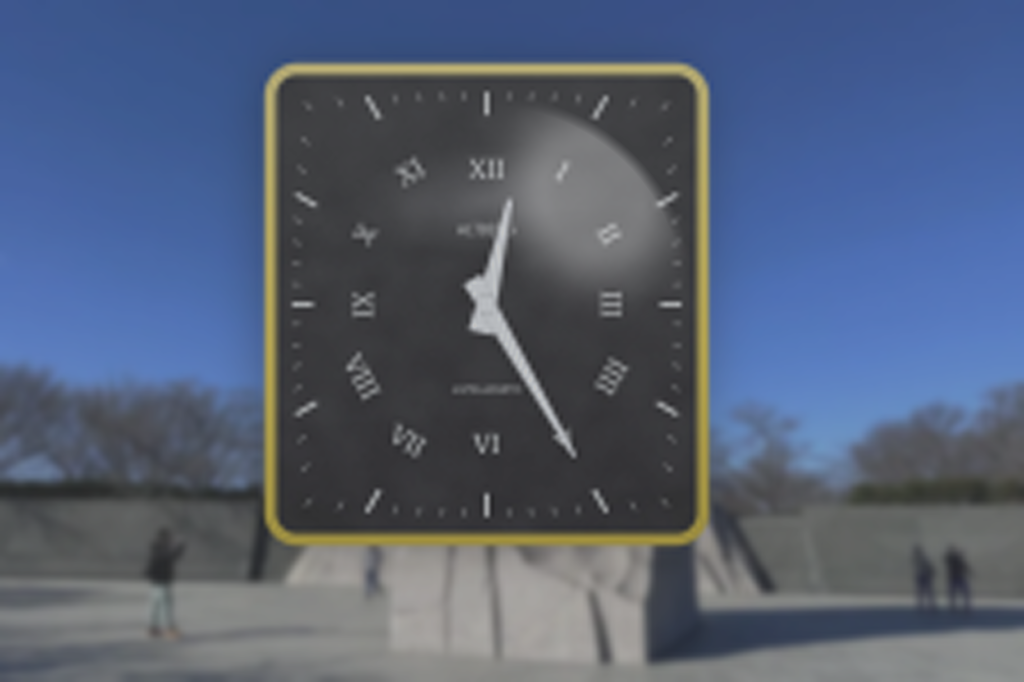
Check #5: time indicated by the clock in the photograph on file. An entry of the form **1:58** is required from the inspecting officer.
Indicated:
**12:25**
